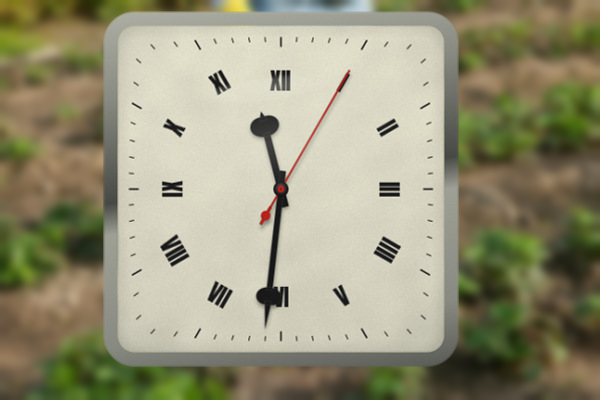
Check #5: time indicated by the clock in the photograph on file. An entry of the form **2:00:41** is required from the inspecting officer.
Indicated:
**11:31:05**
